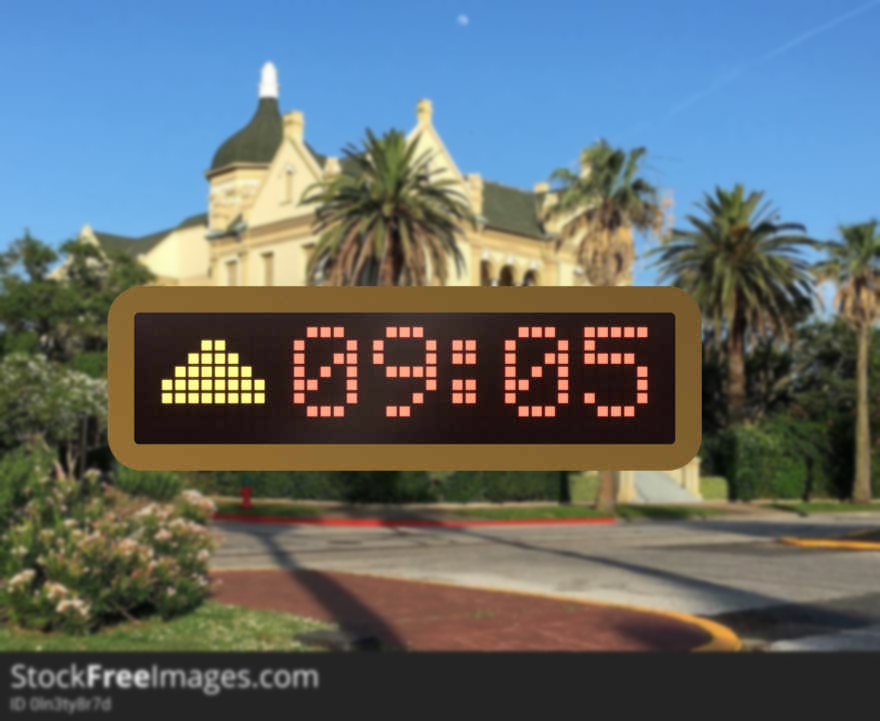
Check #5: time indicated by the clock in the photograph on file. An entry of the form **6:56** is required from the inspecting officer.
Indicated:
**9:05**
